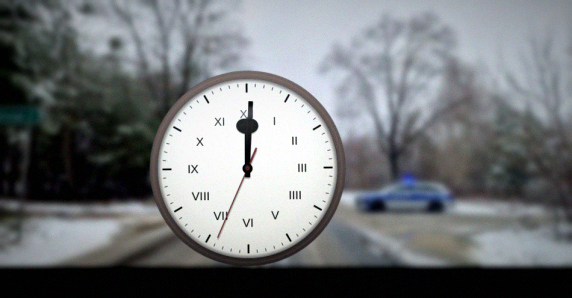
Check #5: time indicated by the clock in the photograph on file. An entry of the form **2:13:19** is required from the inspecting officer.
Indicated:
**12:00:34**
